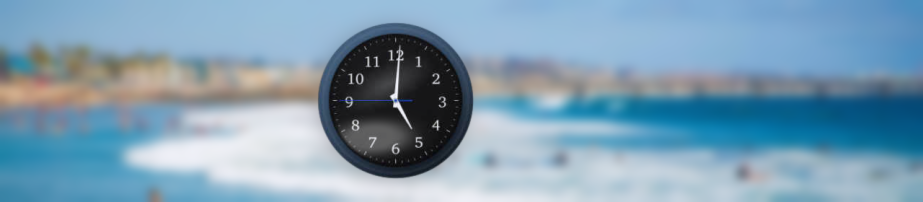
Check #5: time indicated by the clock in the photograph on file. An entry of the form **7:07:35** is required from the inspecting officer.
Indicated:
**5:00:45**
